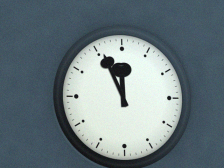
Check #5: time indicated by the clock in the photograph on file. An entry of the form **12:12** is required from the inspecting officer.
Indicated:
**11:56**
